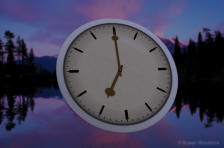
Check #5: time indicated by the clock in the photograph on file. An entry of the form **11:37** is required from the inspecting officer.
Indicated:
**7:00**
